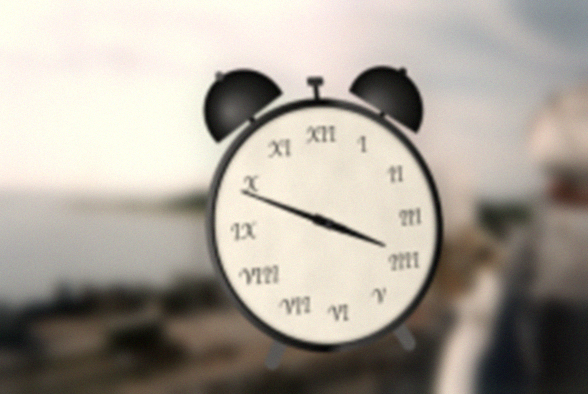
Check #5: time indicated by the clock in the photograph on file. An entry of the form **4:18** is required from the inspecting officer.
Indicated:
**3:49**
